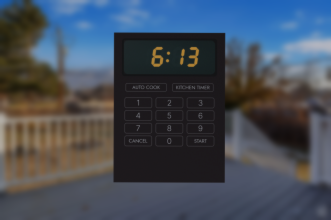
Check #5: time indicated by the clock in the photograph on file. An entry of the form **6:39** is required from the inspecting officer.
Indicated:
**6:13**
